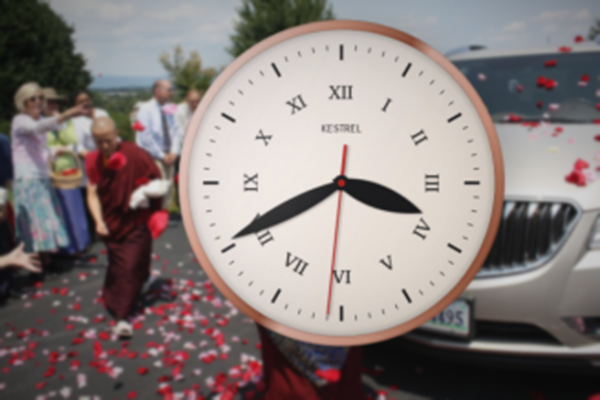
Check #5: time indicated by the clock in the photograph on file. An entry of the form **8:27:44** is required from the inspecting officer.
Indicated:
**3:40:31**
